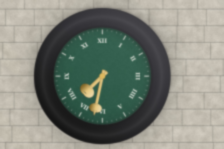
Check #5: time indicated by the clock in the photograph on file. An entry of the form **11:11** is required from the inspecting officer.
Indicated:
**7:32**
